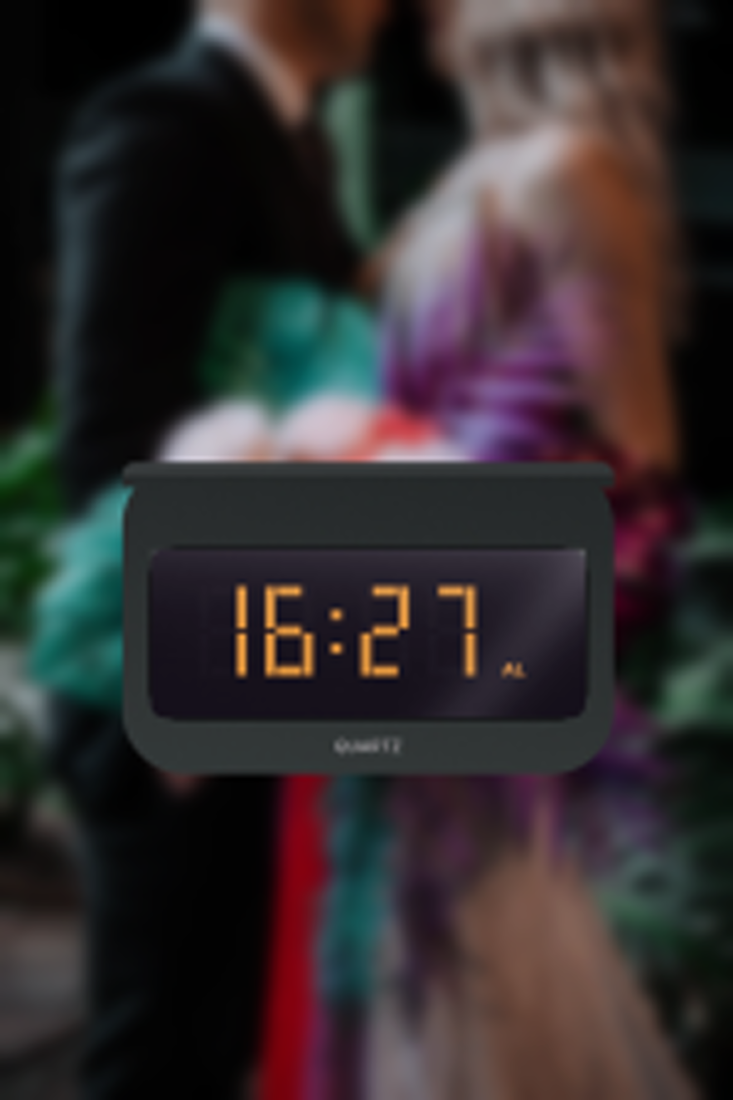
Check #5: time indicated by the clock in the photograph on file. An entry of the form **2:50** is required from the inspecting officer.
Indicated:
**16:27**
